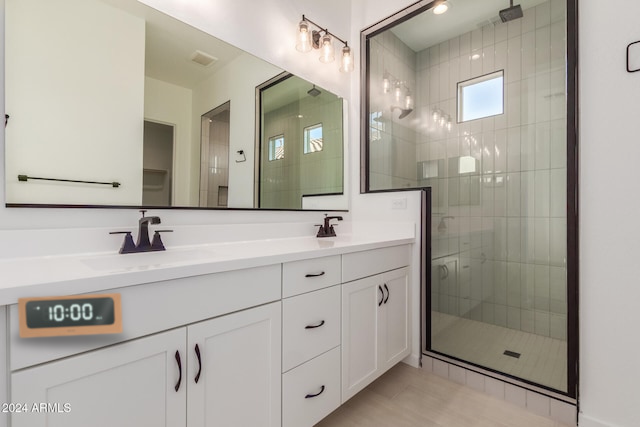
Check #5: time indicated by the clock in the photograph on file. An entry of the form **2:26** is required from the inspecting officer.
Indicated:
**10:00**
